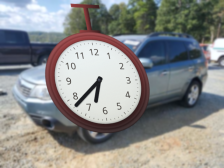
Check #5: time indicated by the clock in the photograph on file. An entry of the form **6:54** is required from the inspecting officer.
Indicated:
**6:38**
